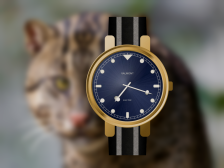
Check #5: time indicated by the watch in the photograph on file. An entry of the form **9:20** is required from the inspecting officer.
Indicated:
**7:18**
